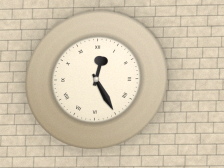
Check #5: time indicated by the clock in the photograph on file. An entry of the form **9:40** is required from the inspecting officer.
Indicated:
**12:25**
